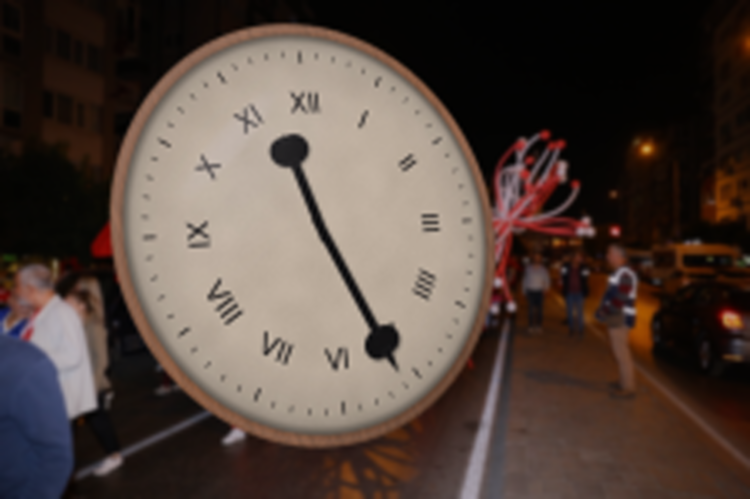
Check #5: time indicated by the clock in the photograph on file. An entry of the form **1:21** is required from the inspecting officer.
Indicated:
**11:26**
